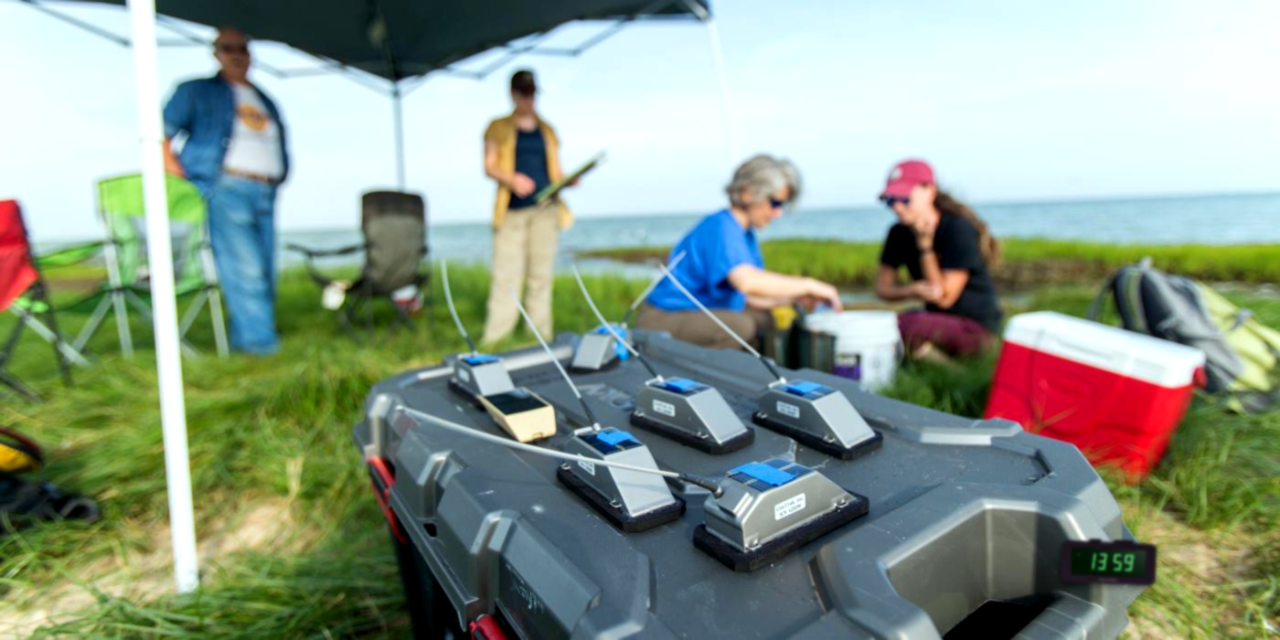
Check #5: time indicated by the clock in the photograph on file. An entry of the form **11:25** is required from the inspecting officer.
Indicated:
**13:59**
